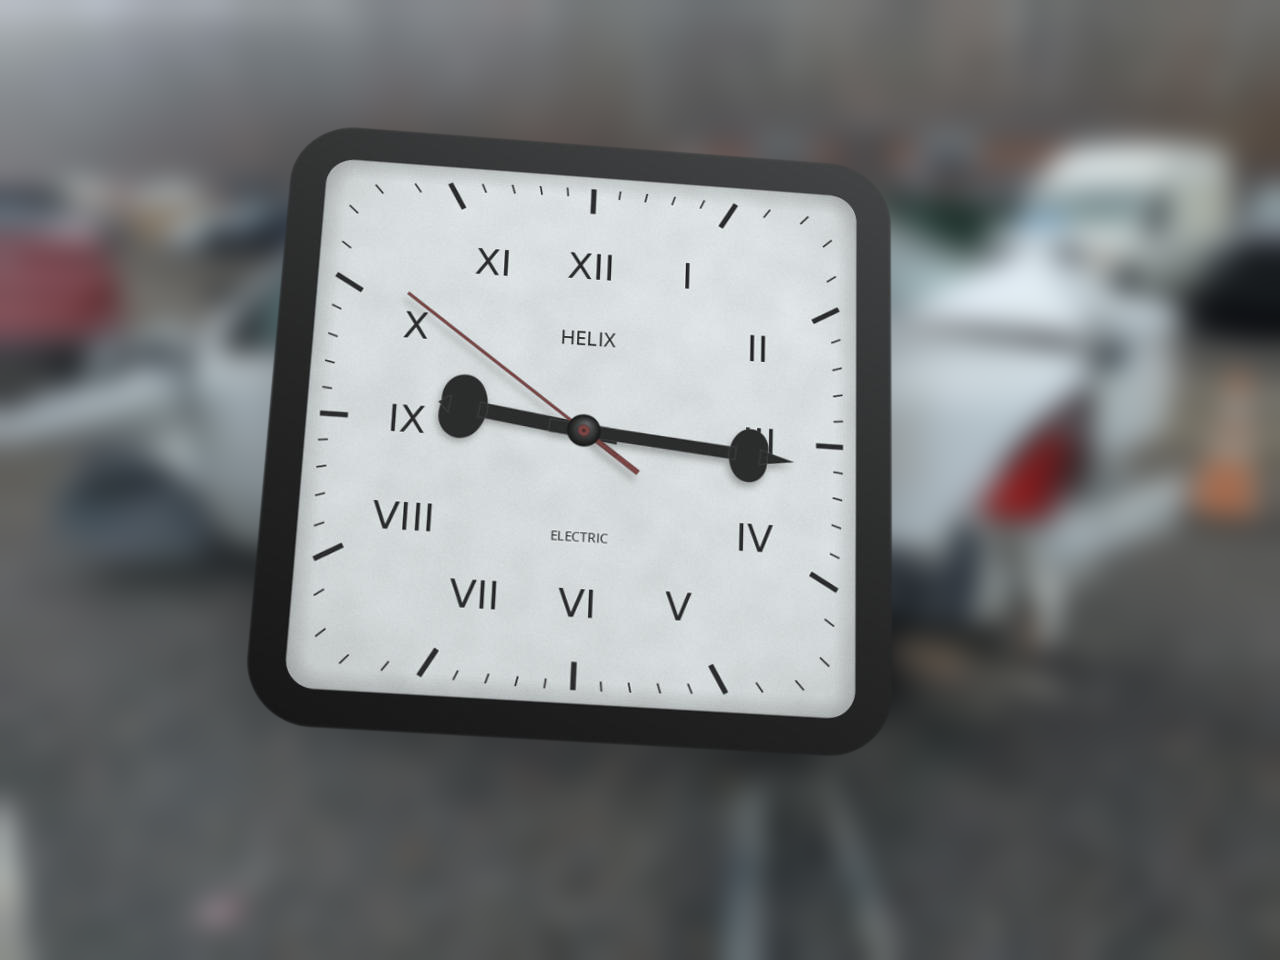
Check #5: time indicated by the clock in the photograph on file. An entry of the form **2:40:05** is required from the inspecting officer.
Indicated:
**9:15:51**
